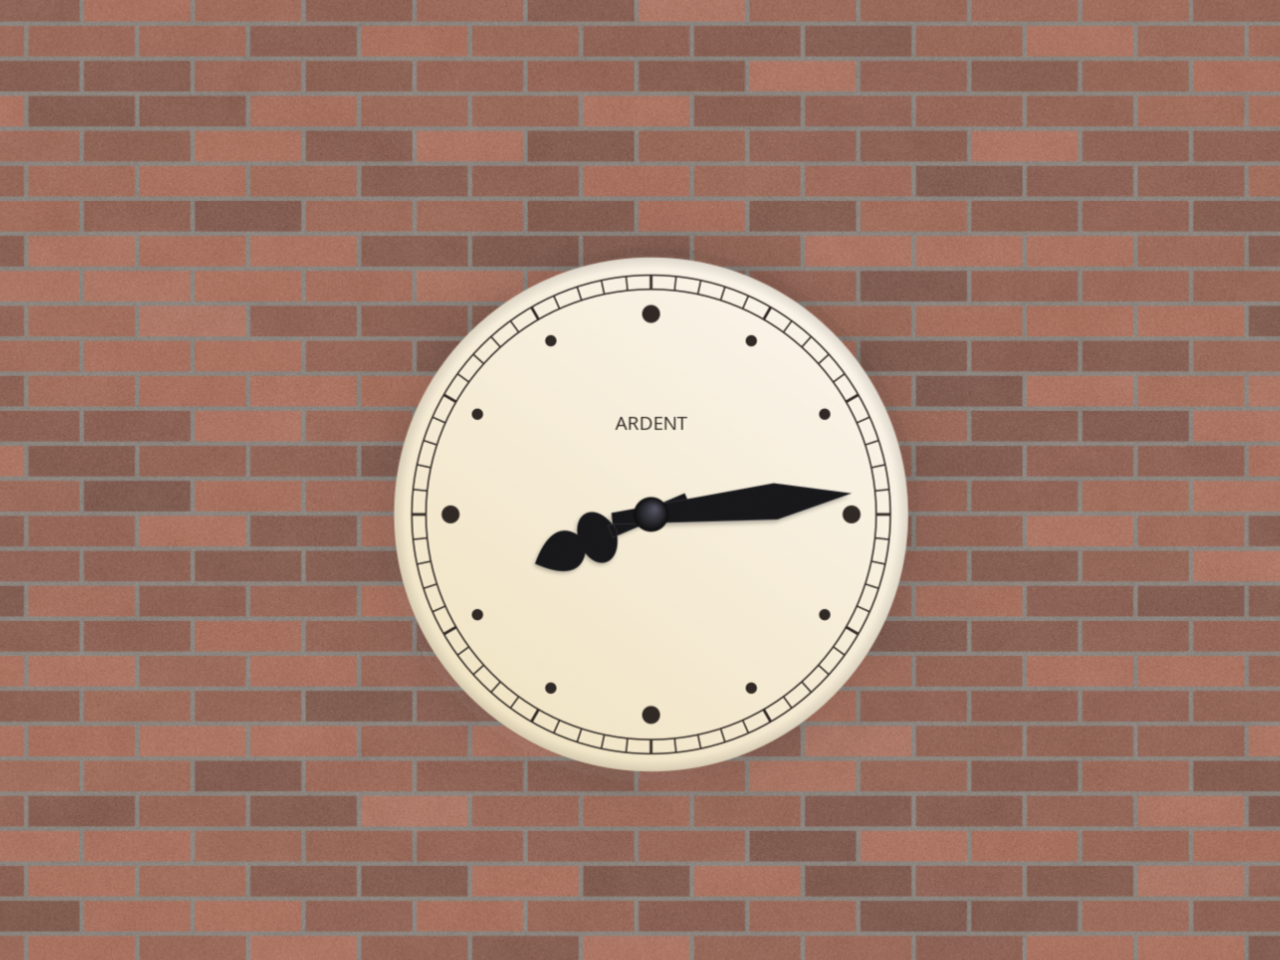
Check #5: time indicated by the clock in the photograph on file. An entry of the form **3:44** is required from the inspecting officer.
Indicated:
**8:14**
